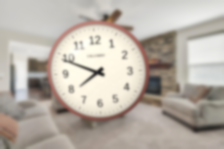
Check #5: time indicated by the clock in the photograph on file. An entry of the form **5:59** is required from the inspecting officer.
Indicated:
**7:49**
